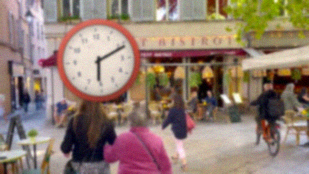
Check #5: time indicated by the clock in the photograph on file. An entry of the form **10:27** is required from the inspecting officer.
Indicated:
**6:11**
